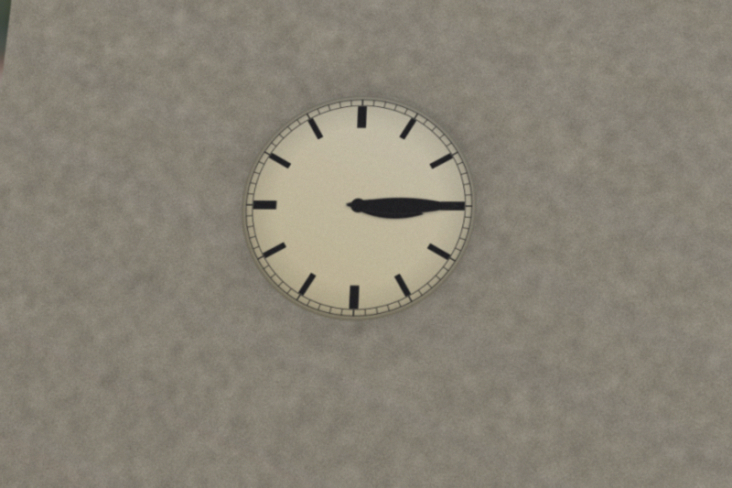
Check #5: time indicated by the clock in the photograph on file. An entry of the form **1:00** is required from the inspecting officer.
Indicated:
**3:15**
